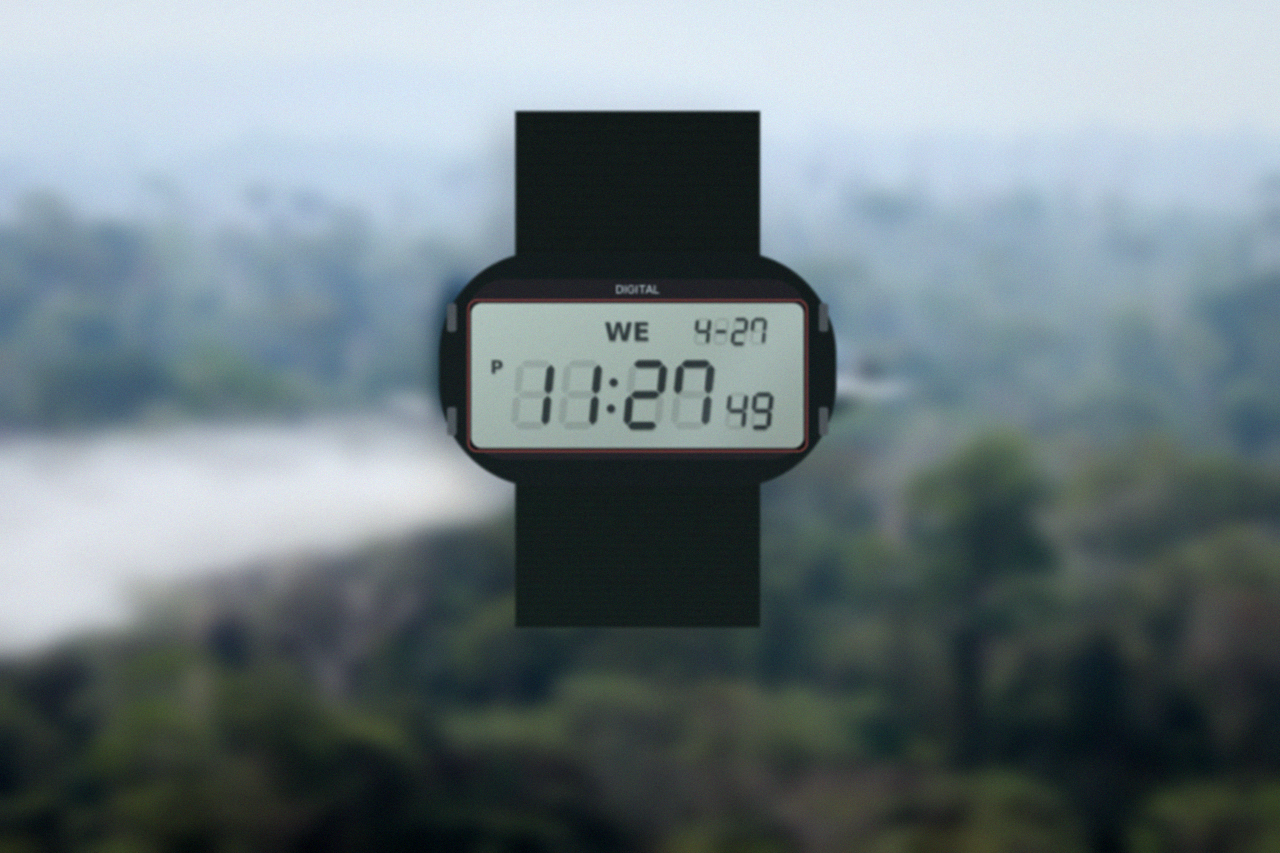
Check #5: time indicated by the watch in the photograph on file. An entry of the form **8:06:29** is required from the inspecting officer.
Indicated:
**11:27:49**
